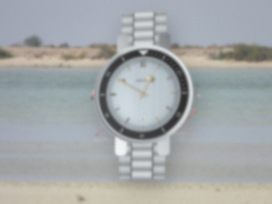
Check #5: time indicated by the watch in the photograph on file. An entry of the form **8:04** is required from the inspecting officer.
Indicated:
**12:50**
